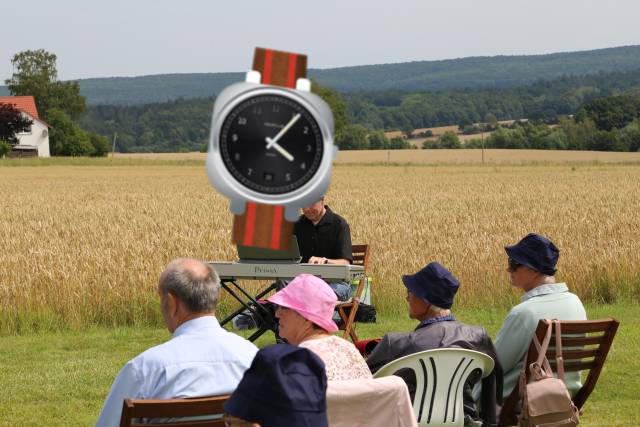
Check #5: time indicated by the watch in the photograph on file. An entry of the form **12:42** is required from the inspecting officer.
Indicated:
**4:06**
